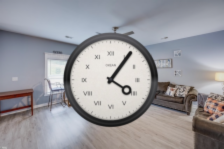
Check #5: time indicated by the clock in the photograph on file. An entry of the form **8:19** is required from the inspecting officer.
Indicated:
**4:06**
